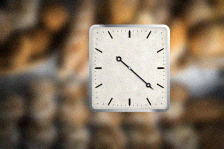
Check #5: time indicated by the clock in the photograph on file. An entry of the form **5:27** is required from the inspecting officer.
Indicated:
**10:22**
